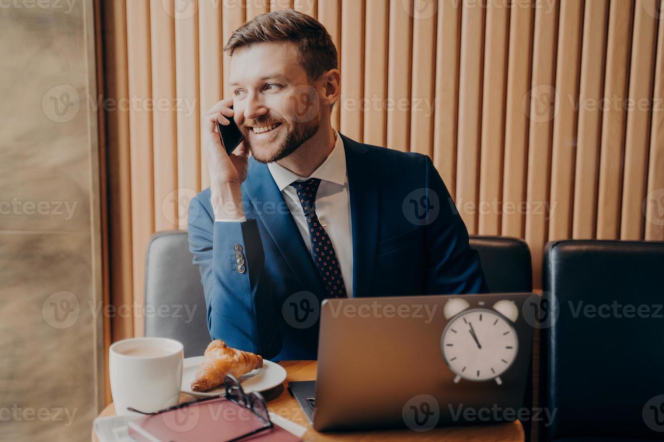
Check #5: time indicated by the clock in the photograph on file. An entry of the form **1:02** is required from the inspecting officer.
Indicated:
**10:56**
